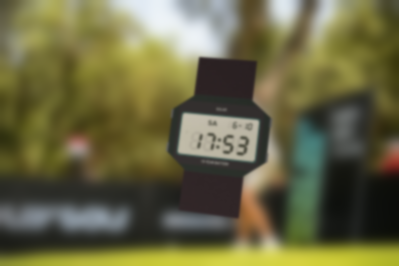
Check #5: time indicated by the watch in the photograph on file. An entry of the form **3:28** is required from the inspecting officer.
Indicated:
**17:53**
